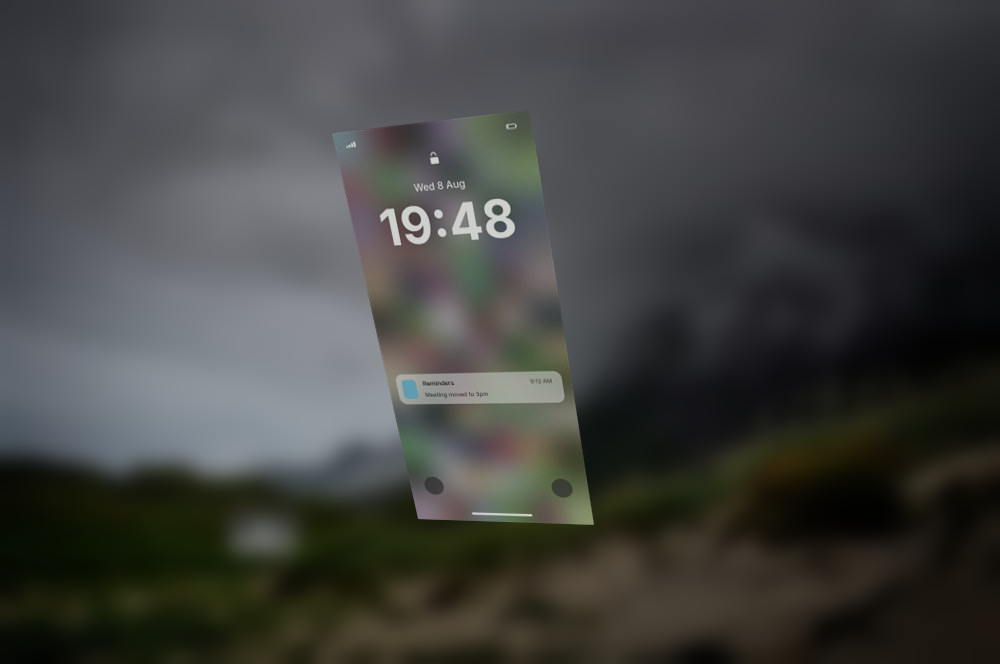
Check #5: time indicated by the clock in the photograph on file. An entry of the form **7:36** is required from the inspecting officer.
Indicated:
**19:48**
